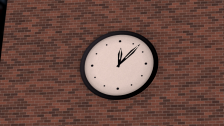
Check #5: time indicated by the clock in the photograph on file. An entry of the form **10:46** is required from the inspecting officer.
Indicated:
**12:07**
